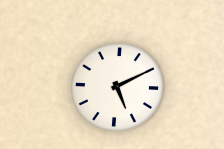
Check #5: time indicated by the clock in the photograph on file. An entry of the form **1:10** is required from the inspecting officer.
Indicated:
**5:10**
